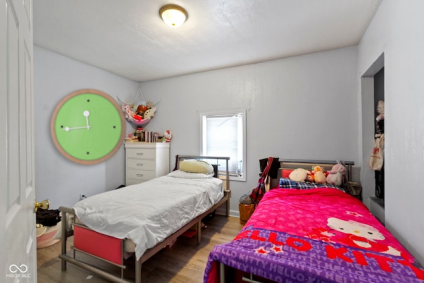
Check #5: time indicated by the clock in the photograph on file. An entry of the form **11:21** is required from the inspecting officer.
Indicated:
**11:44**
